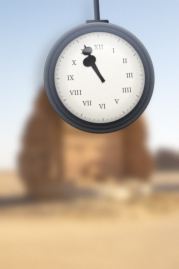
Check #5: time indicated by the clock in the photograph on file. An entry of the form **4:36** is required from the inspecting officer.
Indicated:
**10:56**
